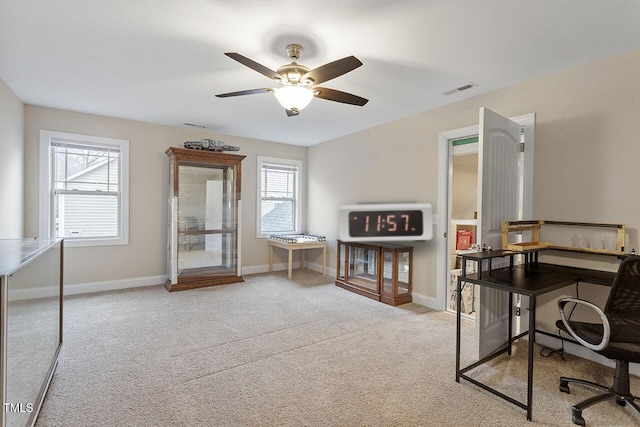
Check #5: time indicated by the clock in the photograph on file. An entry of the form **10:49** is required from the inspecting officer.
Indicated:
**11:57**
